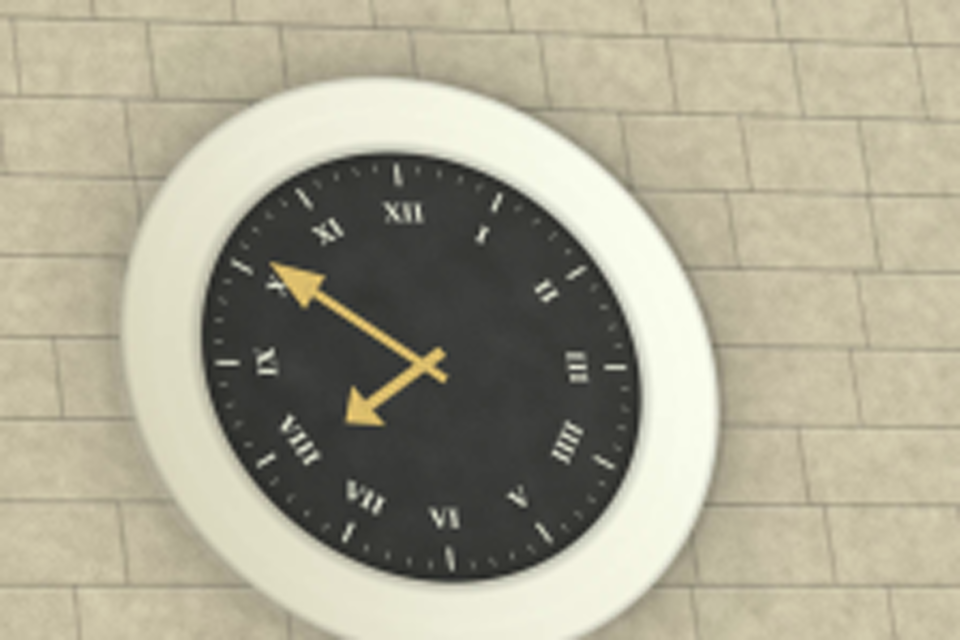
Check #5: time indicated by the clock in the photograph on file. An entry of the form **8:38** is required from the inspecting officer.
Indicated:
**7:51**
